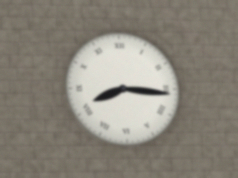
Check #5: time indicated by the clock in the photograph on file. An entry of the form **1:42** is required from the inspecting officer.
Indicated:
**8:16**
